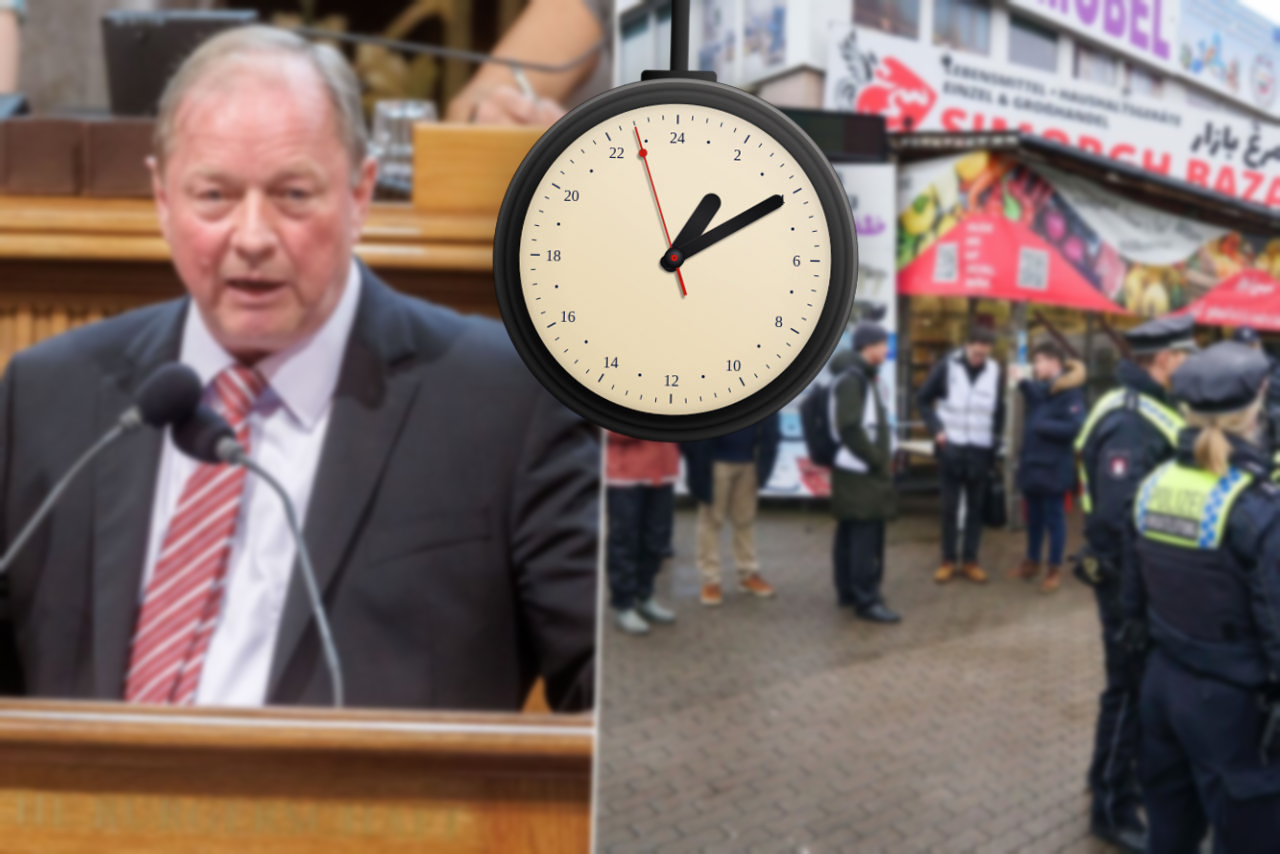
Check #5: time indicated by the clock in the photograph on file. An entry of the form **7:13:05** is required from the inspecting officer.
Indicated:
**2:09:57**
